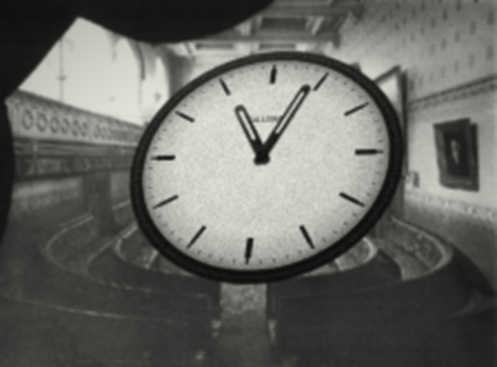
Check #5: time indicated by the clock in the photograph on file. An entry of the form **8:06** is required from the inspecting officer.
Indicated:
**11:04**
